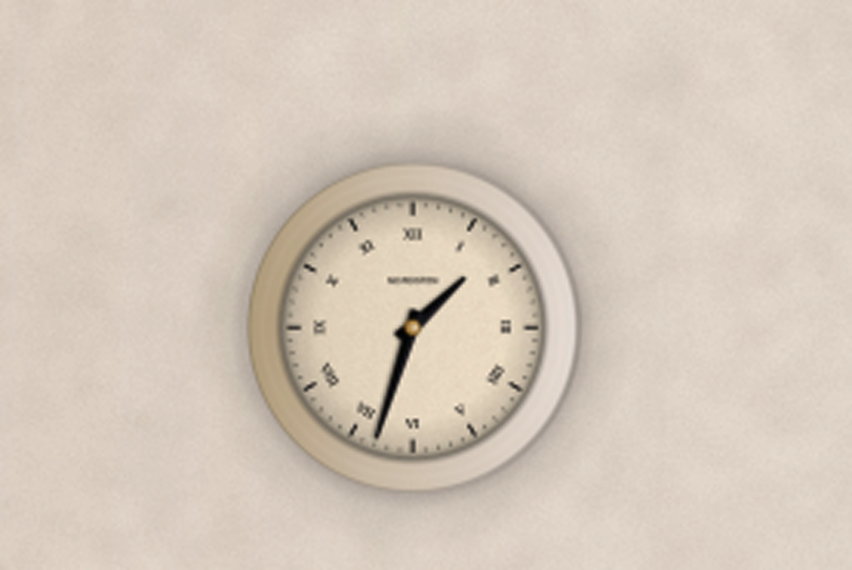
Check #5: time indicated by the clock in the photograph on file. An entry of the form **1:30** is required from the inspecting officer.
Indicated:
**1:33**
